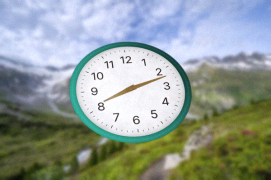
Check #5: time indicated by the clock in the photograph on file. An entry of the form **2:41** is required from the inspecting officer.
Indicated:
**8:12**
